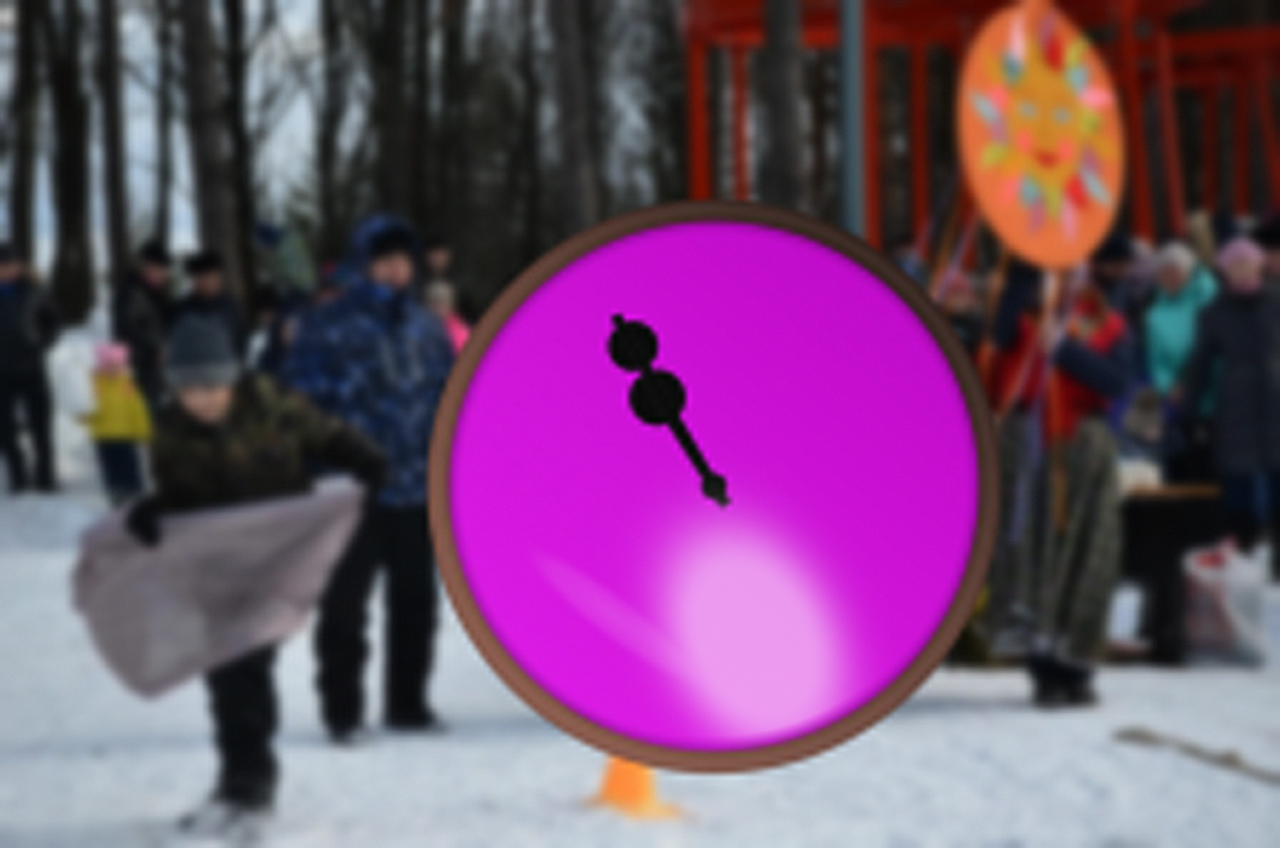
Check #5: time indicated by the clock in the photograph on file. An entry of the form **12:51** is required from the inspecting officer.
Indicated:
**10:55**
